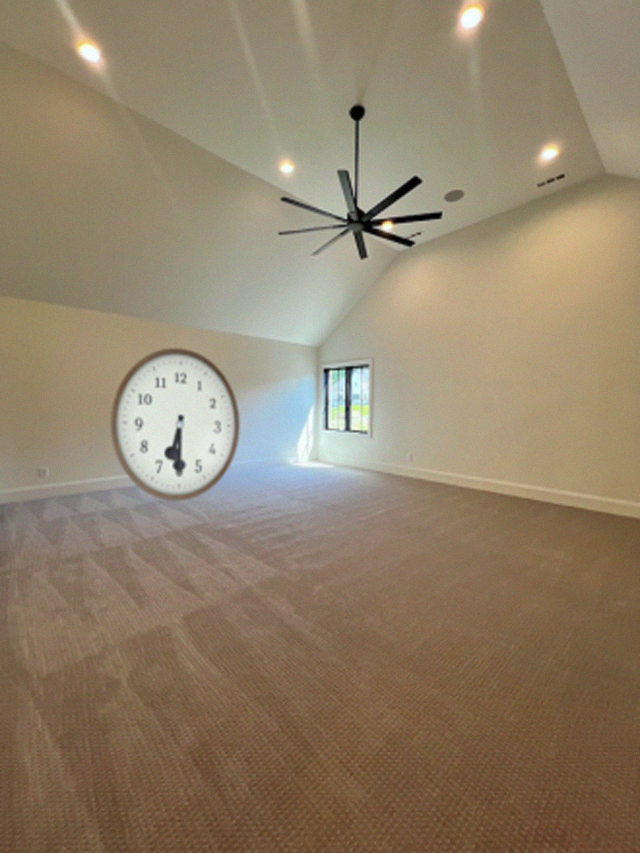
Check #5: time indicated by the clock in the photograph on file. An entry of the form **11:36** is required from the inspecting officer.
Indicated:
**6:30**
